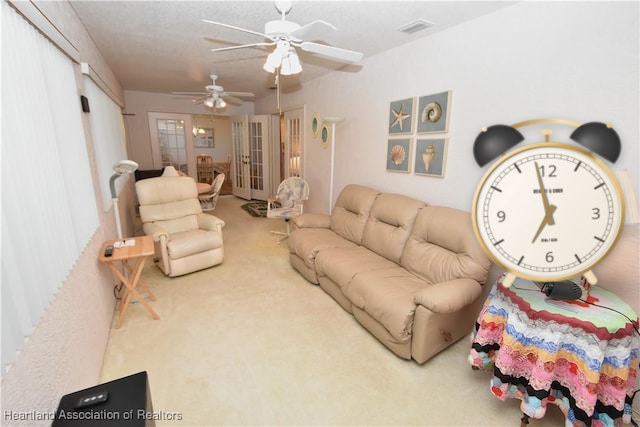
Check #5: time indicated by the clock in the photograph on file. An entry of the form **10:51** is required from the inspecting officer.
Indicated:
**6:58**
